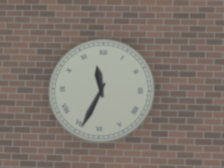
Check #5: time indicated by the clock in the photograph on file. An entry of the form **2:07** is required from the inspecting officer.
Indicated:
**11:34**
